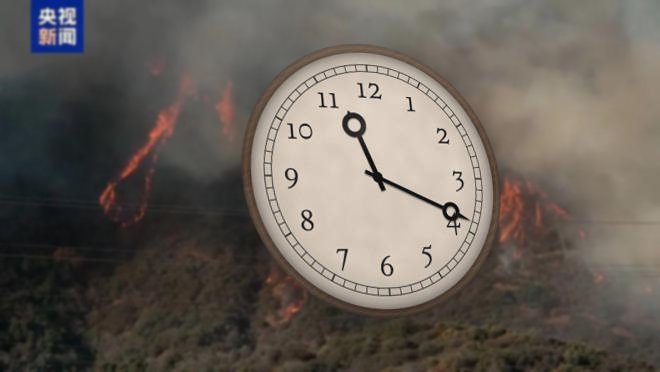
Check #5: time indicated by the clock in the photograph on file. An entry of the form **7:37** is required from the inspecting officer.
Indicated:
**11:19**
